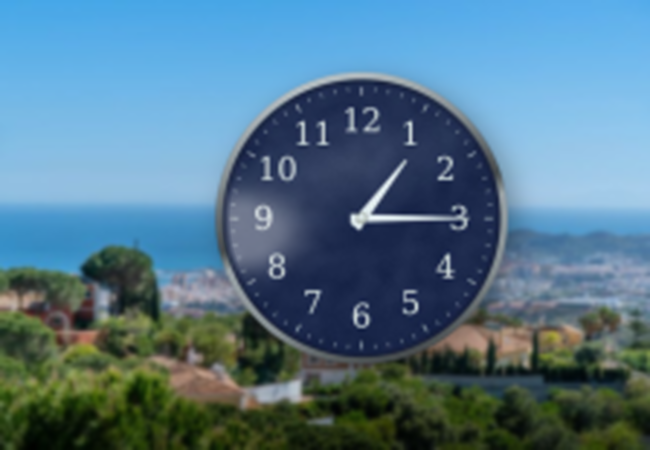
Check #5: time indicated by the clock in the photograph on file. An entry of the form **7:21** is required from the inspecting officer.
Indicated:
**1:15**
